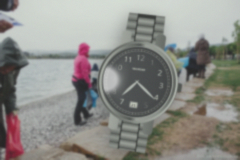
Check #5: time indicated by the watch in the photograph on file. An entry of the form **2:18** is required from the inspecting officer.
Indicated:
**7:21**
